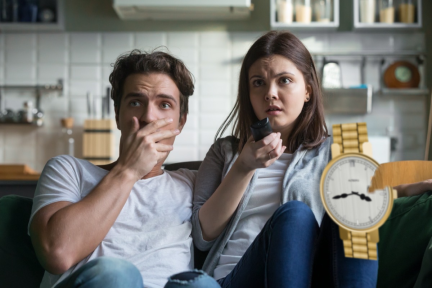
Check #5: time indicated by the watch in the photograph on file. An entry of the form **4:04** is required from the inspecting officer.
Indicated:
**3:43**
